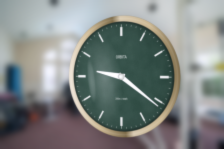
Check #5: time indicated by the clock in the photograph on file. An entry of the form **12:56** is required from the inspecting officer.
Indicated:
**9:21**
